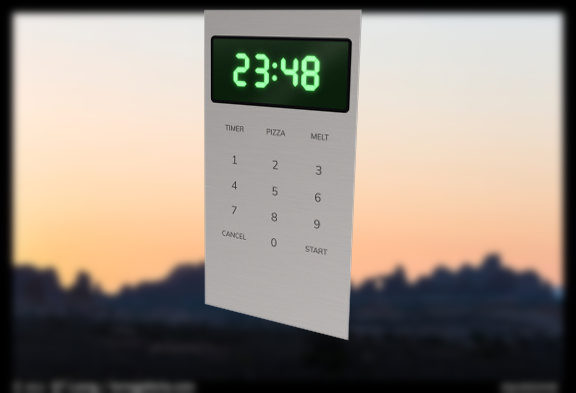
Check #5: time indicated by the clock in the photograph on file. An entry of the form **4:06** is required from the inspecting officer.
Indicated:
**23:48**
